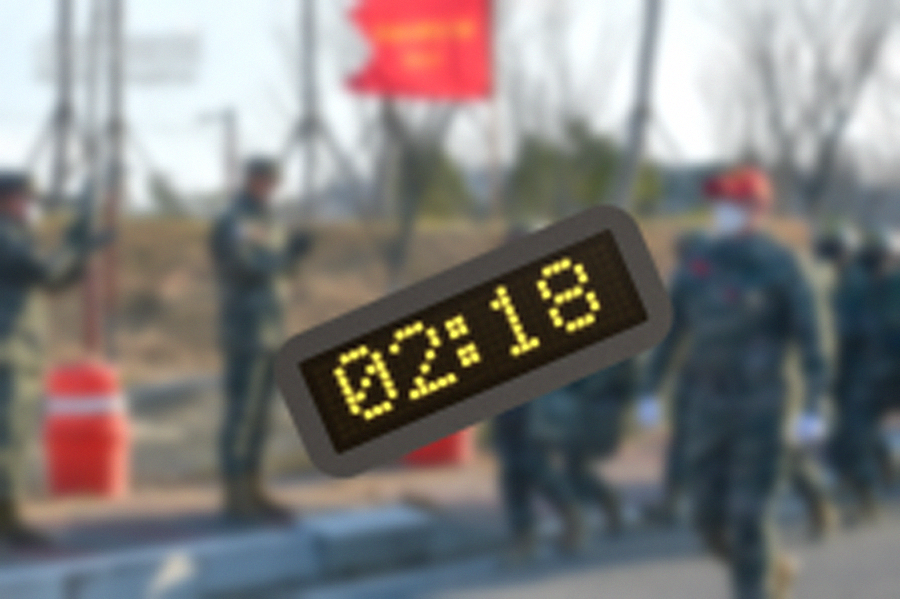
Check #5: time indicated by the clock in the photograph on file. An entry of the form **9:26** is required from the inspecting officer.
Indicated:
**2:18**
